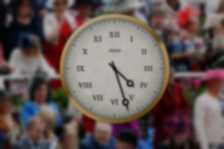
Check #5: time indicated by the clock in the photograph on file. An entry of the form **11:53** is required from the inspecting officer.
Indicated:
**4:27**
